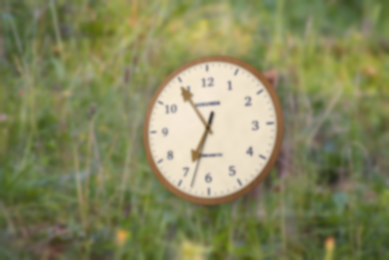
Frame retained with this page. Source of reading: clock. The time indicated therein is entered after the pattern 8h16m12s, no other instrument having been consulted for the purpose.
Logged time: 6h54m33s
